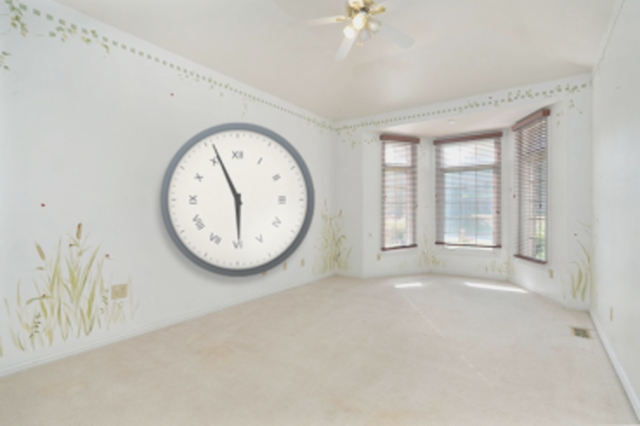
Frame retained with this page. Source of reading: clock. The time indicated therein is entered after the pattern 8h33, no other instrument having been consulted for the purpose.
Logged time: 5h56
